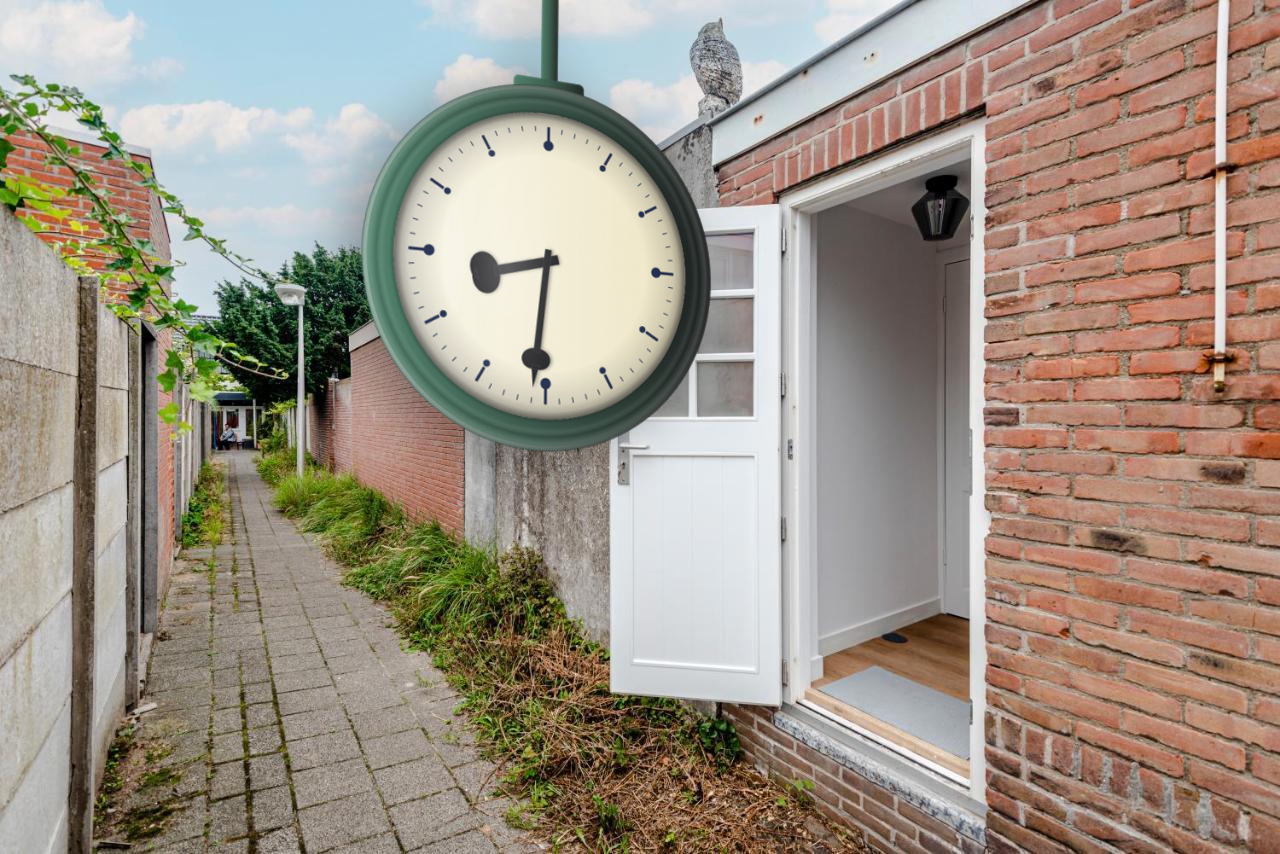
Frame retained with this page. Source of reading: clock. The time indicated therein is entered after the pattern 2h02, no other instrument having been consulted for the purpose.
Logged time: 8h31
